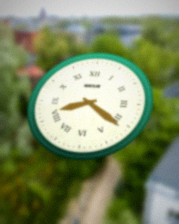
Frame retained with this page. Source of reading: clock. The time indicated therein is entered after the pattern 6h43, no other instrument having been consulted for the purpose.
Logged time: 8h21
